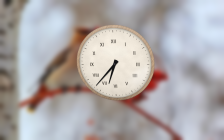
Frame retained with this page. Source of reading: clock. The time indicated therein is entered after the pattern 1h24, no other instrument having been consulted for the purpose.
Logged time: 6h37
